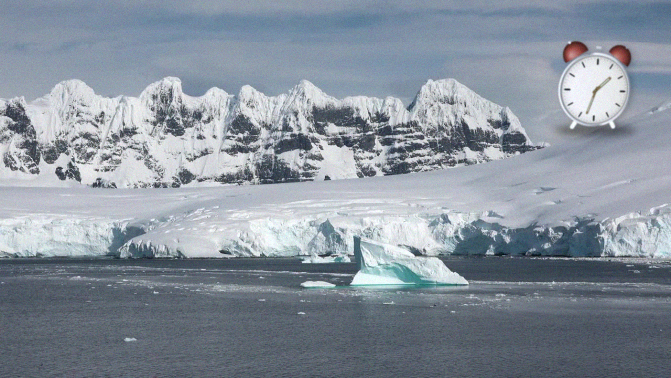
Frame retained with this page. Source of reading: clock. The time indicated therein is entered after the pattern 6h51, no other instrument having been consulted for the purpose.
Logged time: 1h33
